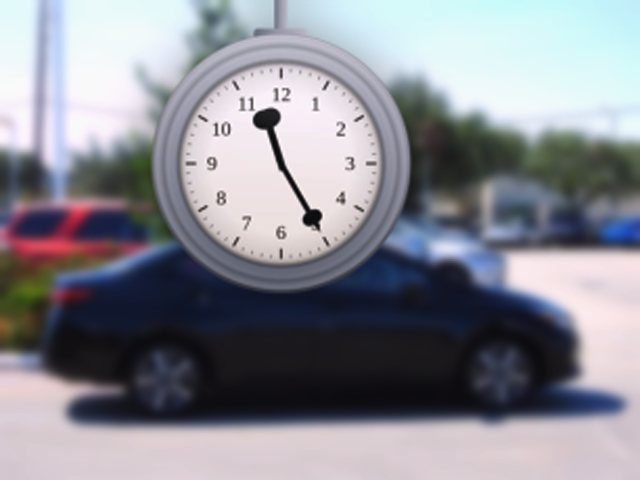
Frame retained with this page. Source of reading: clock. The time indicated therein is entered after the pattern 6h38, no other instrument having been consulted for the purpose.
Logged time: 11h25
